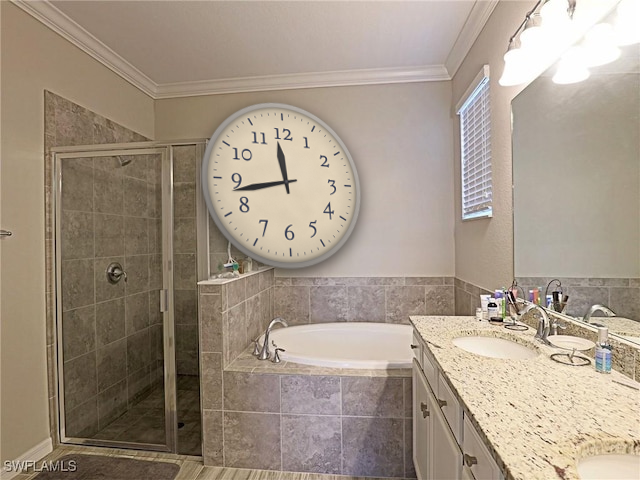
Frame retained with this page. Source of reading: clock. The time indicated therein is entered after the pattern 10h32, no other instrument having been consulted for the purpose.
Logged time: 11h43
